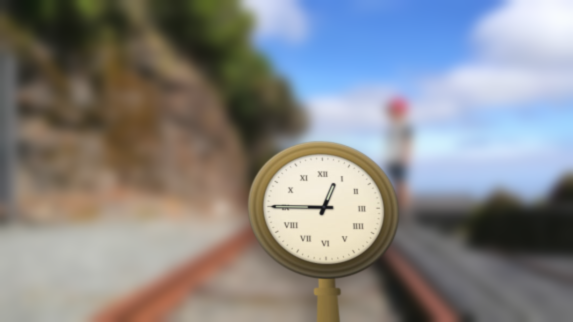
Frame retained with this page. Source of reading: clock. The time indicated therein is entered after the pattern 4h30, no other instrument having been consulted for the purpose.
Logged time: 12h45
